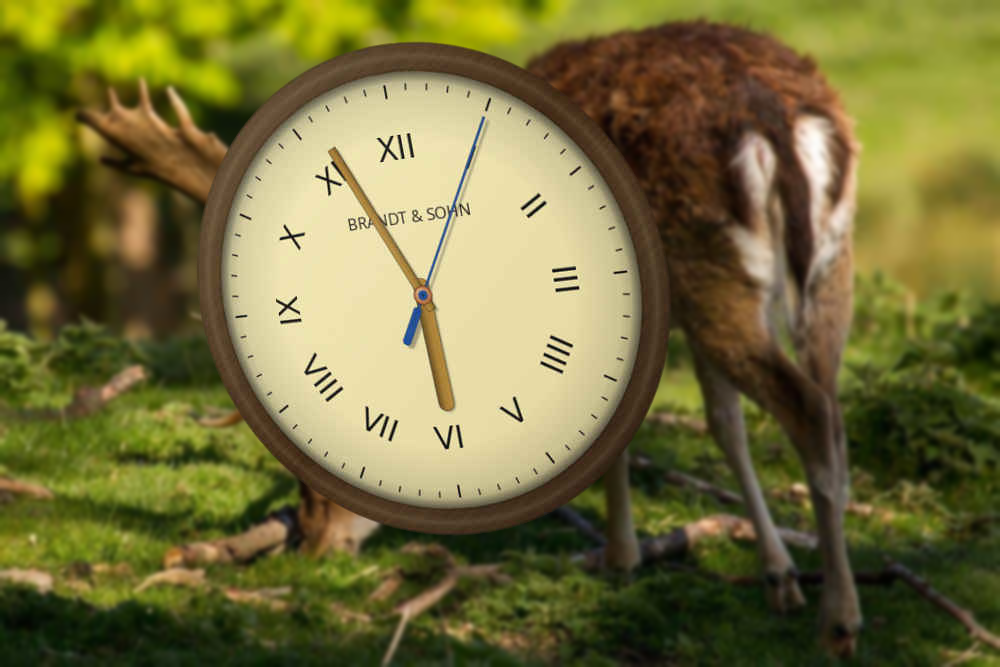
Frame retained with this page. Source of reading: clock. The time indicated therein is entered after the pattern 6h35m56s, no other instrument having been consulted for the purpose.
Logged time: 5h56m05s
